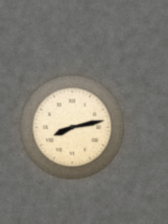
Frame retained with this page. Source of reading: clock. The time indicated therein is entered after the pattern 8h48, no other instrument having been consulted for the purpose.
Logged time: 8h13
